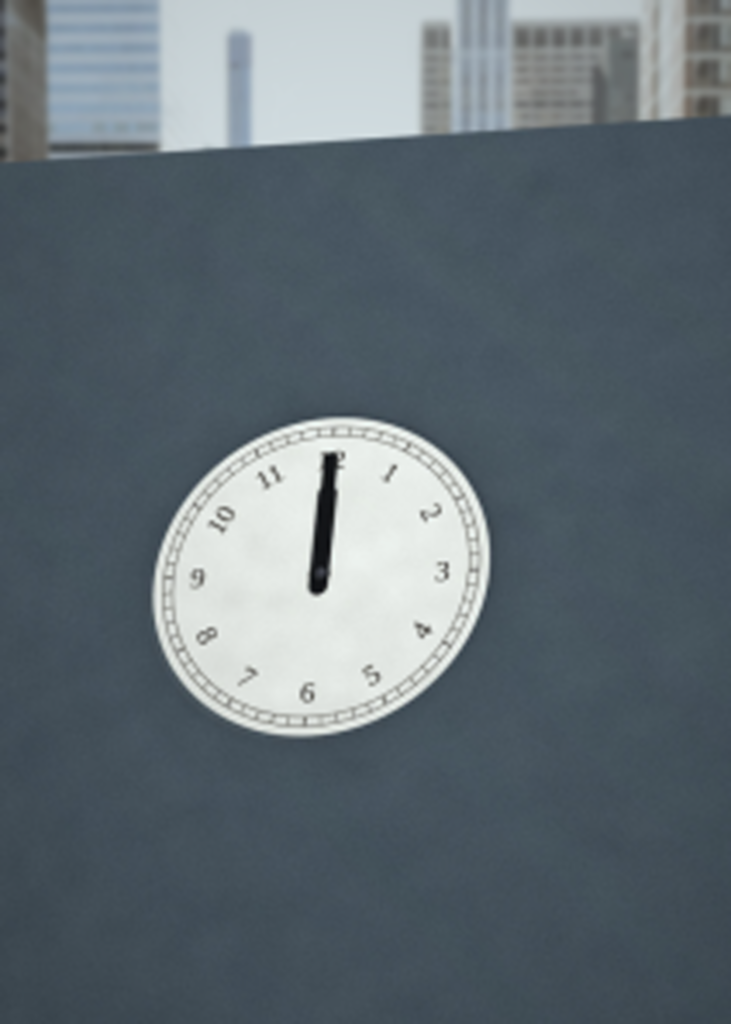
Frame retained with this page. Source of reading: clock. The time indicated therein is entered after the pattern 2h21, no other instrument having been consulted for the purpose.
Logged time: 12h00
